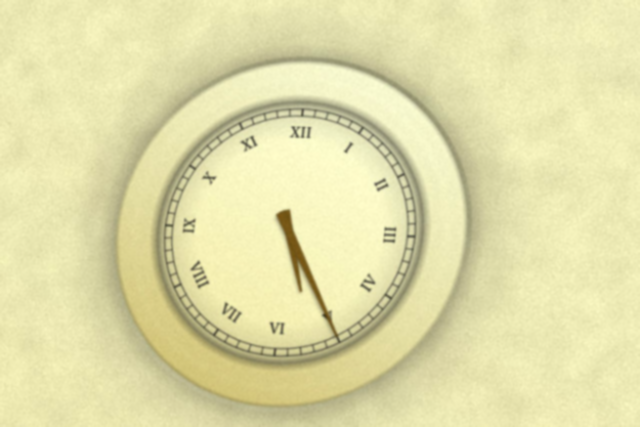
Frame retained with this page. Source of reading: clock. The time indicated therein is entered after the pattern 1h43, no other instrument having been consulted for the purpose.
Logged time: 5h25
